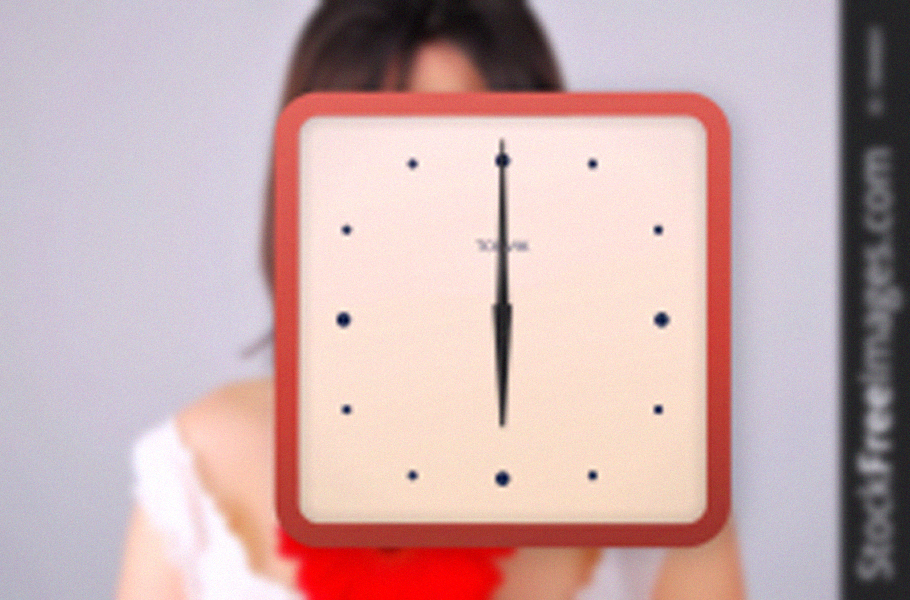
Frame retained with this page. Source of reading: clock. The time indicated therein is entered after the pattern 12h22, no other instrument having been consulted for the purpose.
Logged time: 6h00
